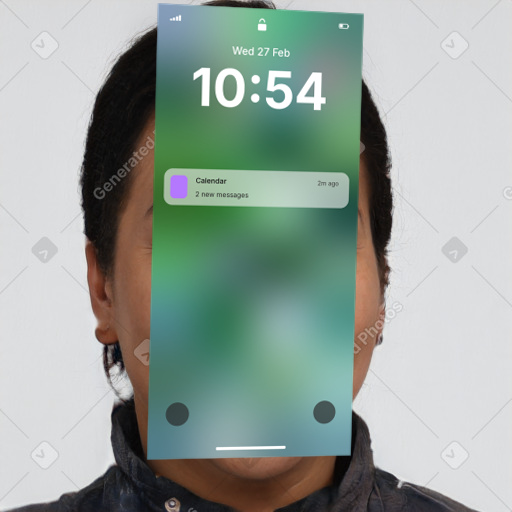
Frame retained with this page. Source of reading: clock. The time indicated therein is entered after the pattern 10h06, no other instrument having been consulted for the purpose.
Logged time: 10h54
